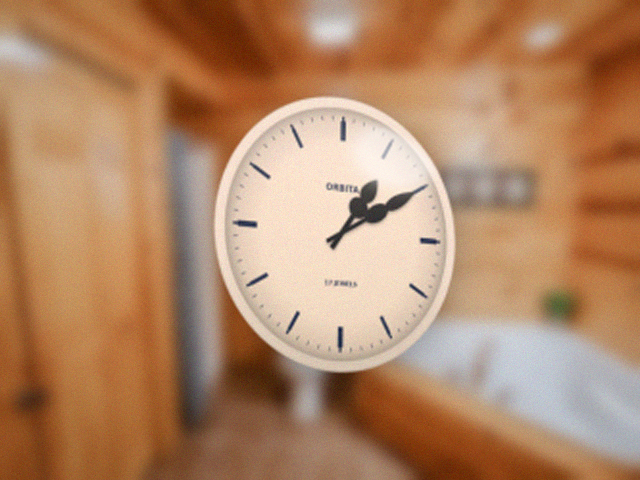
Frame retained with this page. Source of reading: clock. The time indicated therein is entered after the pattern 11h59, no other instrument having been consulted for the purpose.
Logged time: 1h10
